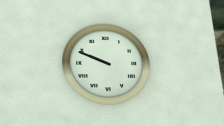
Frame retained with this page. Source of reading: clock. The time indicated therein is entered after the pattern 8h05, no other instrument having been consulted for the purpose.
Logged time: 9h49
